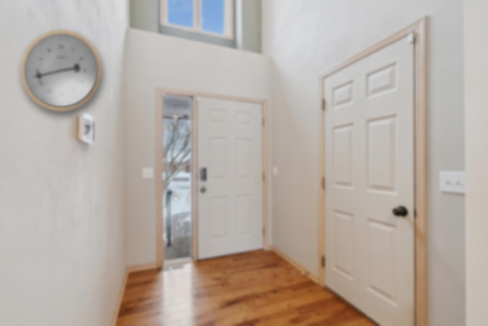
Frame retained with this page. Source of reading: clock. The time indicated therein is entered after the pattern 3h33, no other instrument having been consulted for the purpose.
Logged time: 2h43
